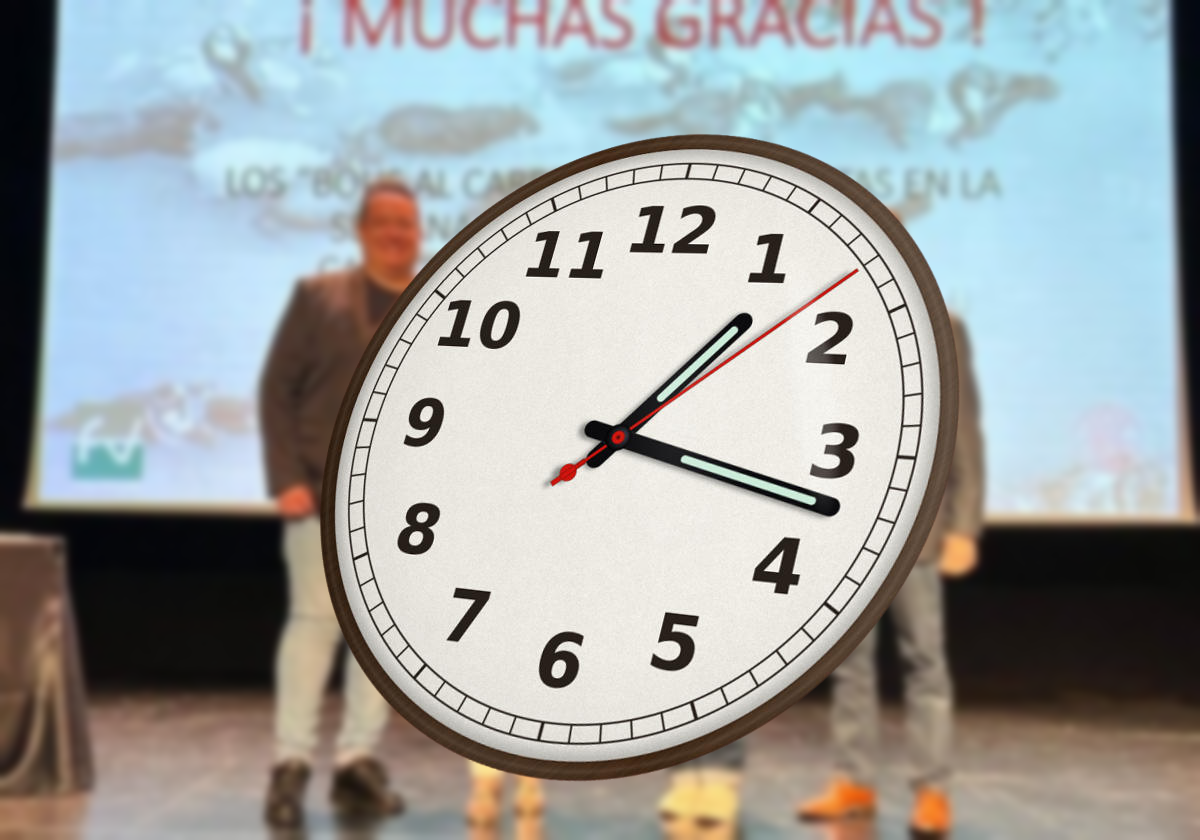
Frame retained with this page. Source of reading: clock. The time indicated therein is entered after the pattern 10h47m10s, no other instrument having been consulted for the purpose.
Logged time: 1h17m08s
